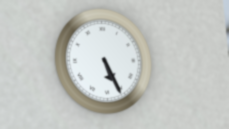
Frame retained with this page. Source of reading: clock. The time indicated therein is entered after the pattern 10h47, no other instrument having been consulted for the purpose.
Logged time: 5h26
